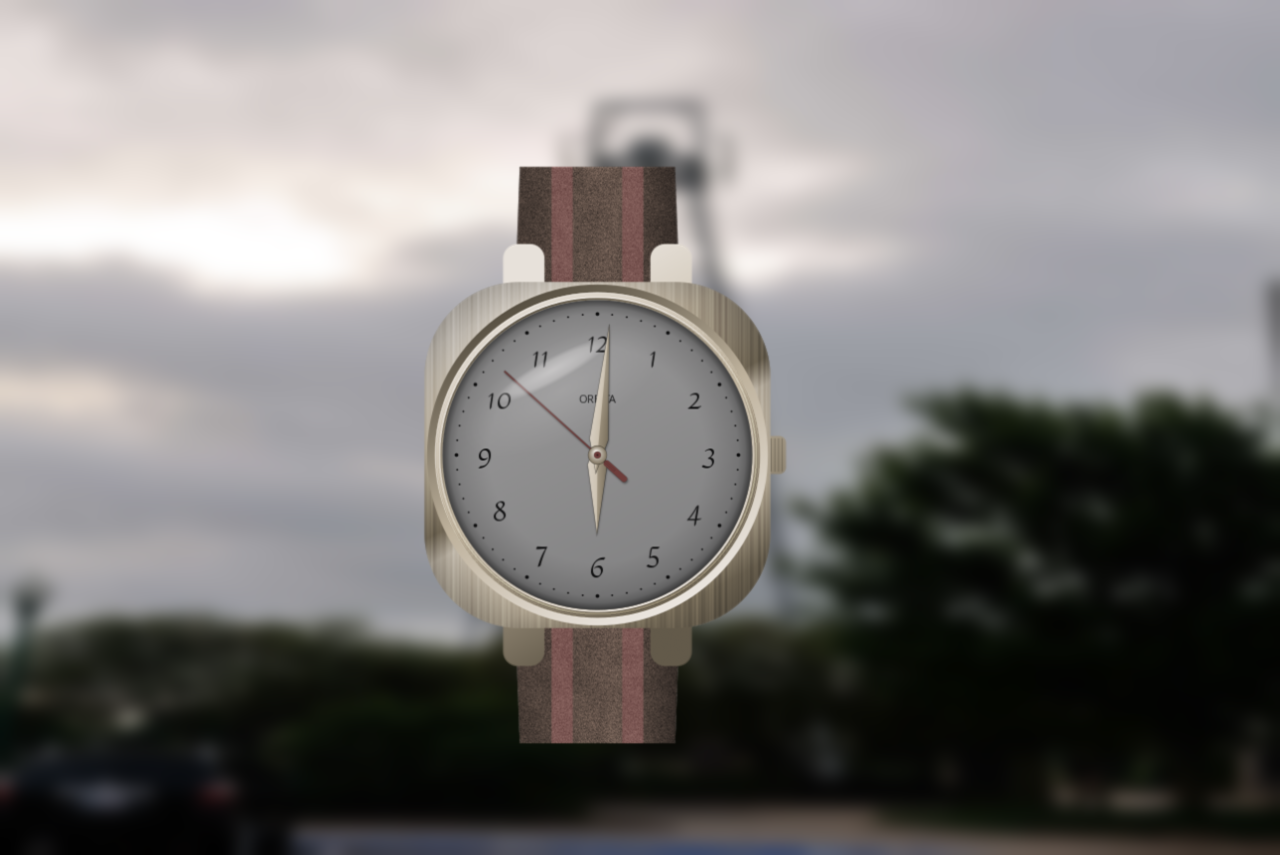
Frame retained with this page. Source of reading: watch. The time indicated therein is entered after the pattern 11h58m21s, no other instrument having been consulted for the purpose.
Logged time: 6h00m52s
